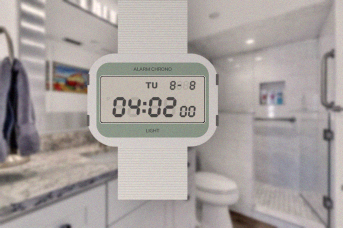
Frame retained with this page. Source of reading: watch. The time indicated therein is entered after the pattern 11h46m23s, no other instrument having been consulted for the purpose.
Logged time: 4h02m00s
